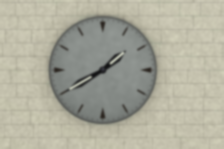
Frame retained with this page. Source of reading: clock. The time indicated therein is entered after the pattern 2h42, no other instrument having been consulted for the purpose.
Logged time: 1h40
